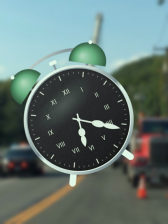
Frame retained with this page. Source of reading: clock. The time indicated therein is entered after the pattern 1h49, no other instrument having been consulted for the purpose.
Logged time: 6h21
